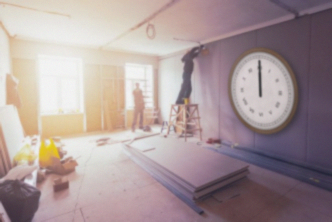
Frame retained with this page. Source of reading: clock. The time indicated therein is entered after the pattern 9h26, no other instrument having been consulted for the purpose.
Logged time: 12h00
